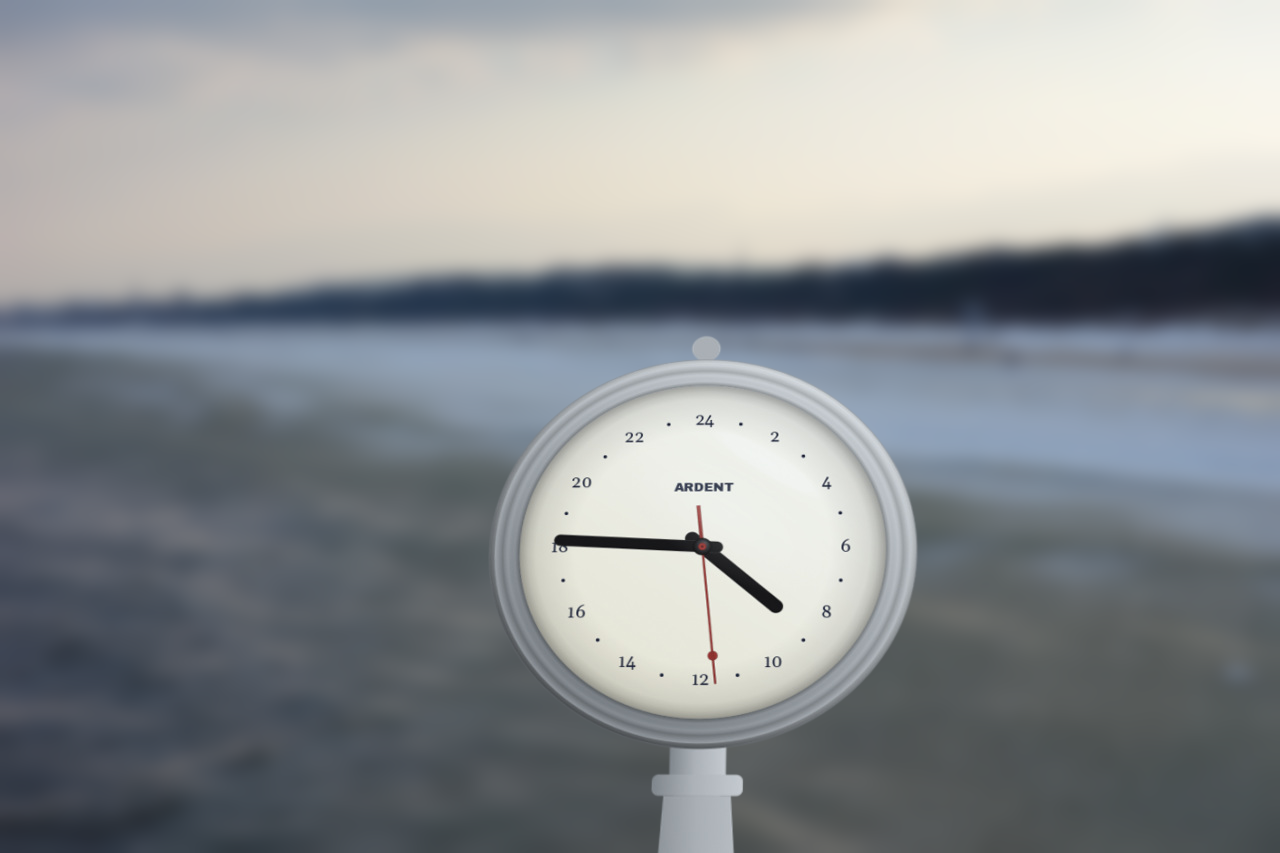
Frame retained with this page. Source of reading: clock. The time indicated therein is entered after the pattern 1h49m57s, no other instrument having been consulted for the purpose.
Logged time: 8h45m29s
